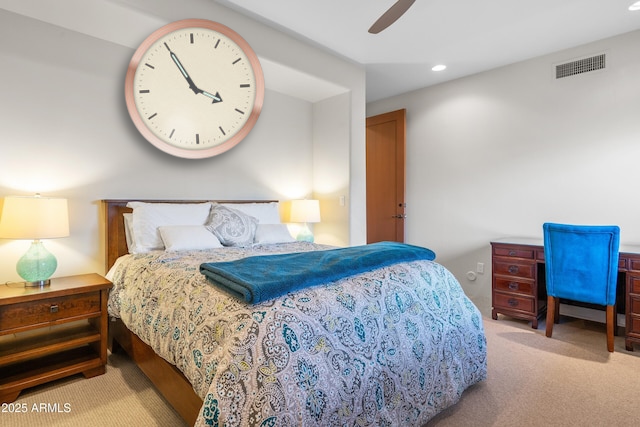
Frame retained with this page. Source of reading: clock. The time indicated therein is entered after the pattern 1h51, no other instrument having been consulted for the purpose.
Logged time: 3h55
